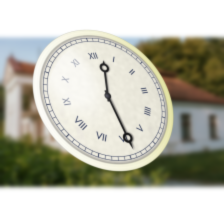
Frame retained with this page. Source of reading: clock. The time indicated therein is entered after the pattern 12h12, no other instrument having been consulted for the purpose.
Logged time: 12h29
